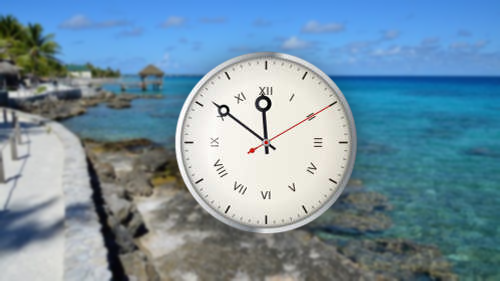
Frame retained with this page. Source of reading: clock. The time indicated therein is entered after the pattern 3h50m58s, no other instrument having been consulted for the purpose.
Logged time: 11h51m10s
